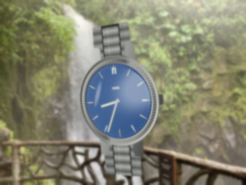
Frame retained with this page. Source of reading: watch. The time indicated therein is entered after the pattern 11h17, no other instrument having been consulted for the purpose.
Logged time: 8h34
